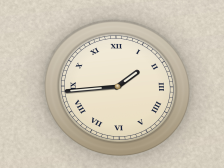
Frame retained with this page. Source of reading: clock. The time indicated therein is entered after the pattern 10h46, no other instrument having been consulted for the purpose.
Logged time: 1h44
